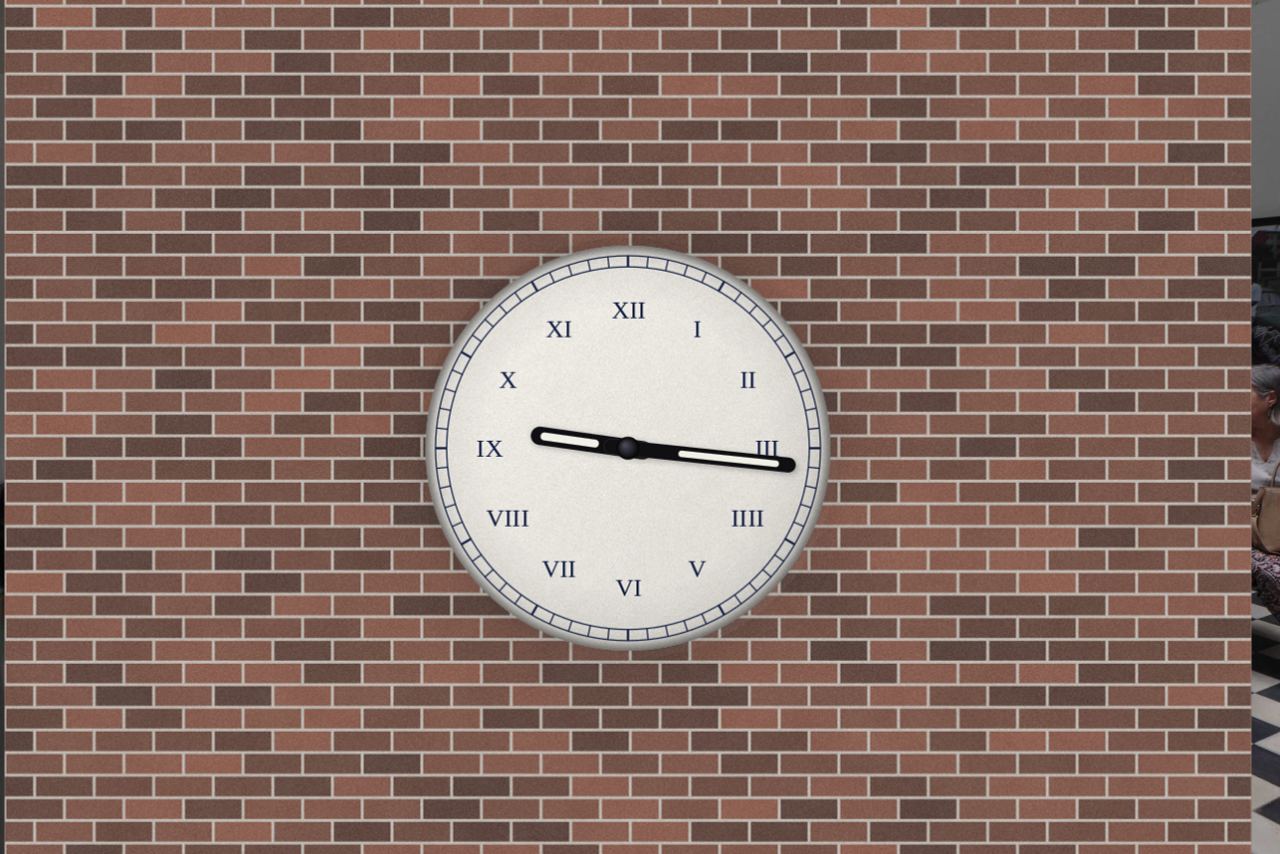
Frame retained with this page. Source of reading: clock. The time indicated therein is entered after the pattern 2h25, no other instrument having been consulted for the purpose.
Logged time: 9h16
